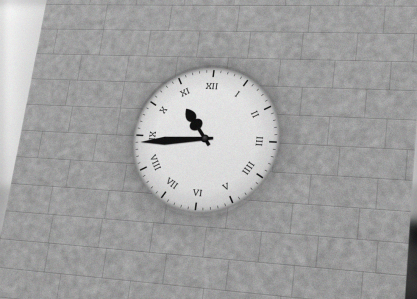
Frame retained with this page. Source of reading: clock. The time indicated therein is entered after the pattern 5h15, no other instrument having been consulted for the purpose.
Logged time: 10h44
